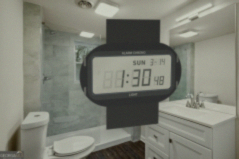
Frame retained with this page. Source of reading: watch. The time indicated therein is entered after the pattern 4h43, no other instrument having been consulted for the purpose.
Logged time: 1h30
